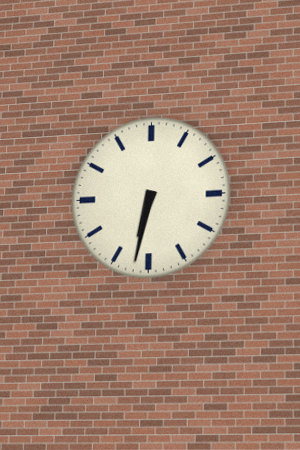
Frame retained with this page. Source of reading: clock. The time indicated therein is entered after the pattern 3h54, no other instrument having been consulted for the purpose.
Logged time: 6h32
